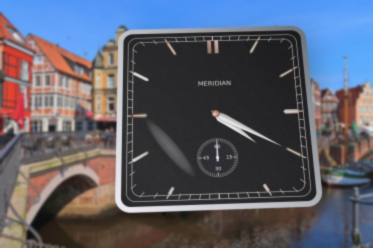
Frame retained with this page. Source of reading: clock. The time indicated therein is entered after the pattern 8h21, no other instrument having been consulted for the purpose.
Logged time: 4h20
